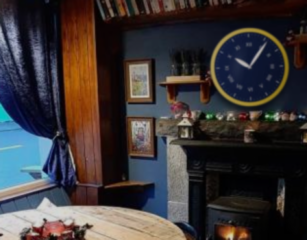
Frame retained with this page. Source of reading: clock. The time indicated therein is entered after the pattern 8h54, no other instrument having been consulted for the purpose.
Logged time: 10h06
